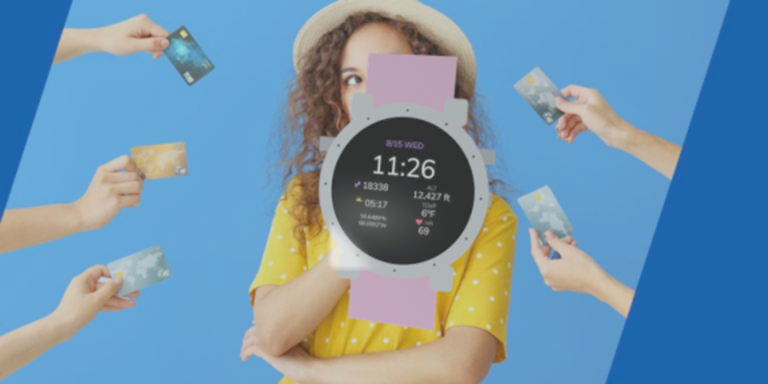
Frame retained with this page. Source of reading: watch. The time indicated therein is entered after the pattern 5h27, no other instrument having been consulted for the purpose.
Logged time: 11h26
